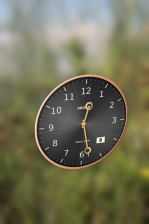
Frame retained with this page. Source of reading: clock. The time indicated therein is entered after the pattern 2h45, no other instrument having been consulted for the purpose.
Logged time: 12h28
